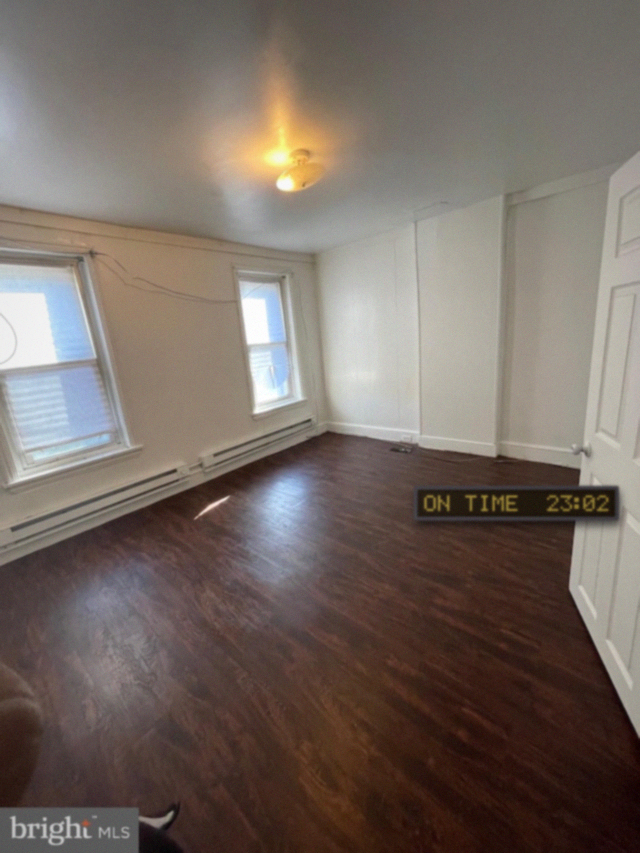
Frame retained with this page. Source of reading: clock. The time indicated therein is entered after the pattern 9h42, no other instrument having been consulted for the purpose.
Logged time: 23h02
